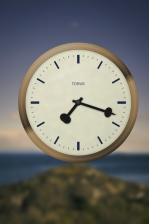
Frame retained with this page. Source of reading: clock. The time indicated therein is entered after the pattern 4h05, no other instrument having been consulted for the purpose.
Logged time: 7h18
